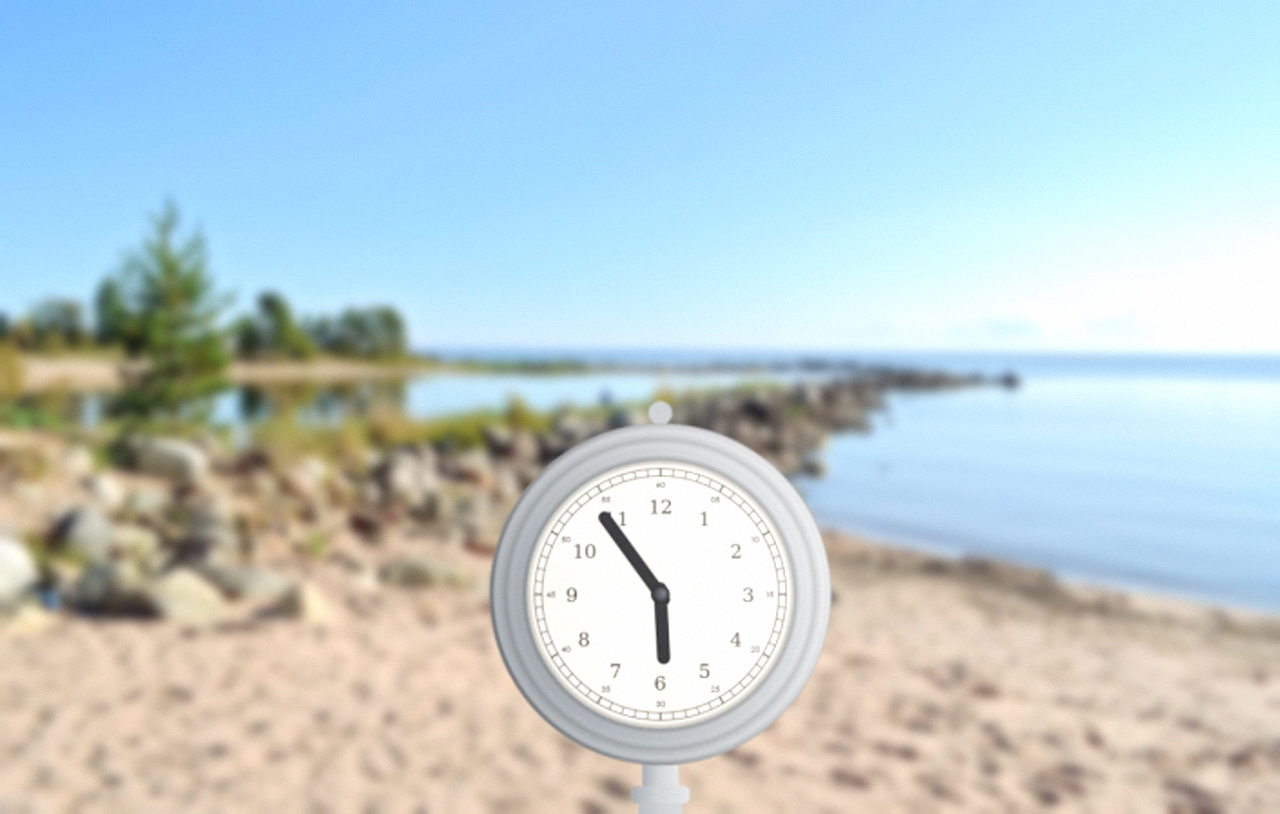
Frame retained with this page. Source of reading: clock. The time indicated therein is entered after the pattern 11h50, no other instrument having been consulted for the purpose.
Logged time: 5h54
